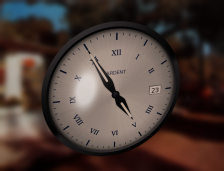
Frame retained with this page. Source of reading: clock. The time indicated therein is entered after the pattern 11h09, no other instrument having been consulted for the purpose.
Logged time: 4h55
